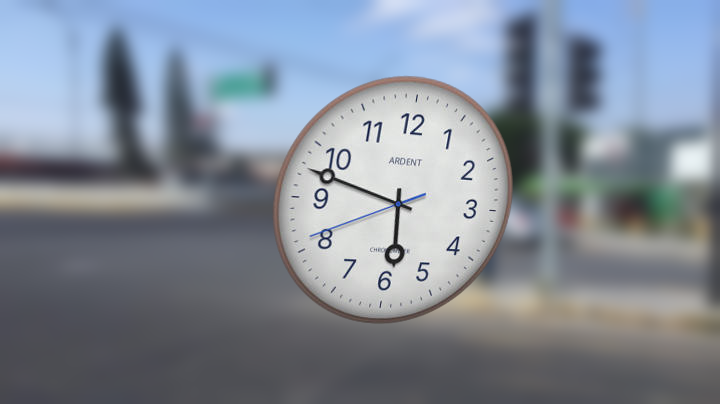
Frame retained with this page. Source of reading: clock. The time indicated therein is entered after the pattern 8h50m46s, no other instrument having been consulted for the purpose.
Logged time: 5h47m41s
